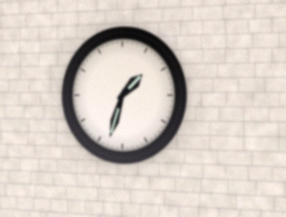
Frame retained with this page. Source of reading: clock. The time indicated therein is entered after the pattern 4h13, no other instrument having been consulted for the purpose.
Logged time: 1h33
